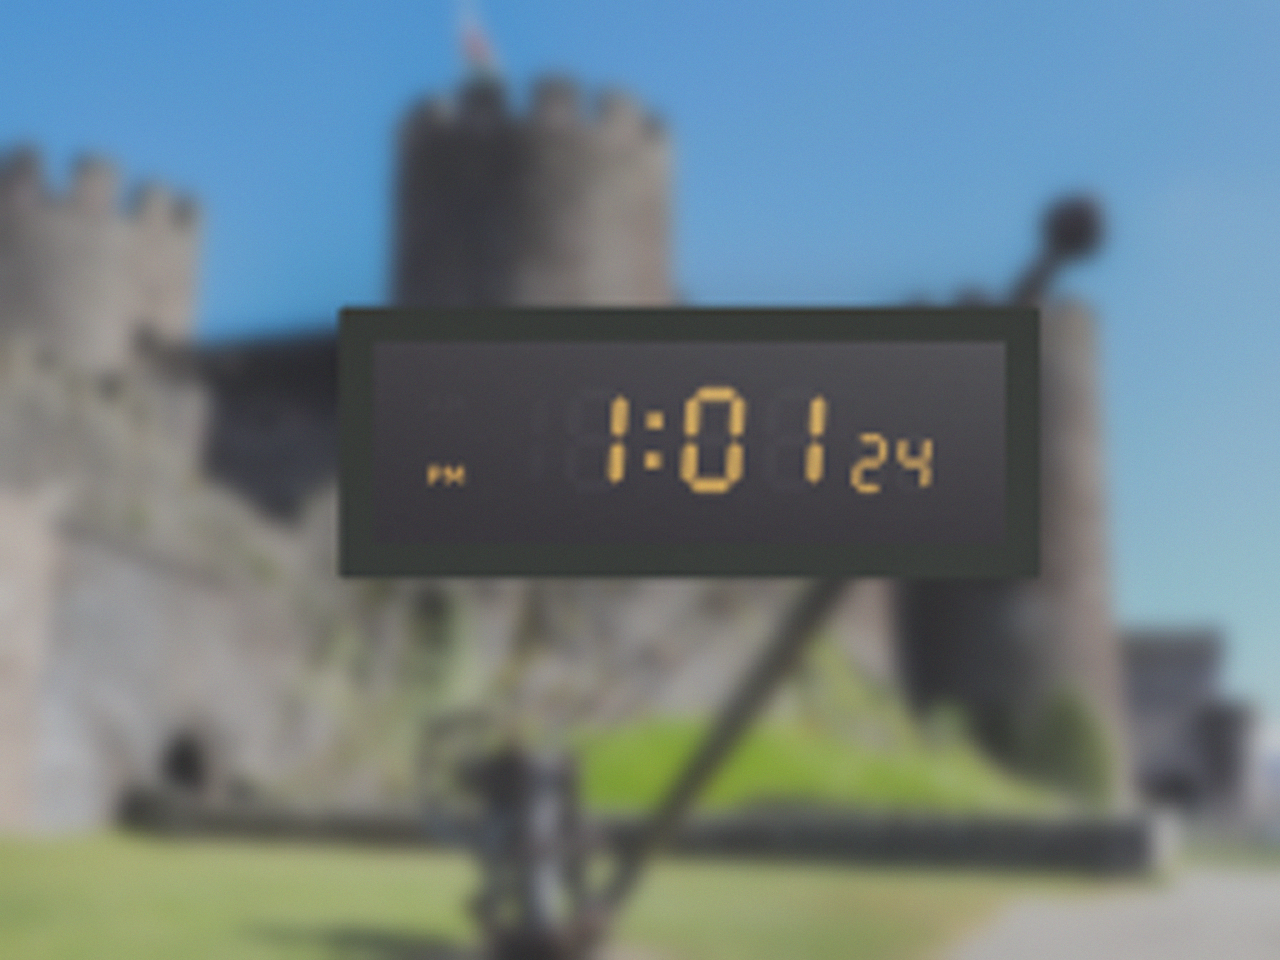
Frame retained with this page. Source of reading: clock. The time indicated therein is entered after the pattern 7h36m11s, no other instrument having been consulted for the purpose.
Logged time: 1h01m24s
